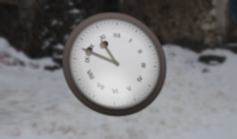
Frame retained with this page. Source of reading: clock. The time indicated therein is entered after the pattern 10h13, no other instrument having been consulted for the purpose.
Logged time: 10h48
